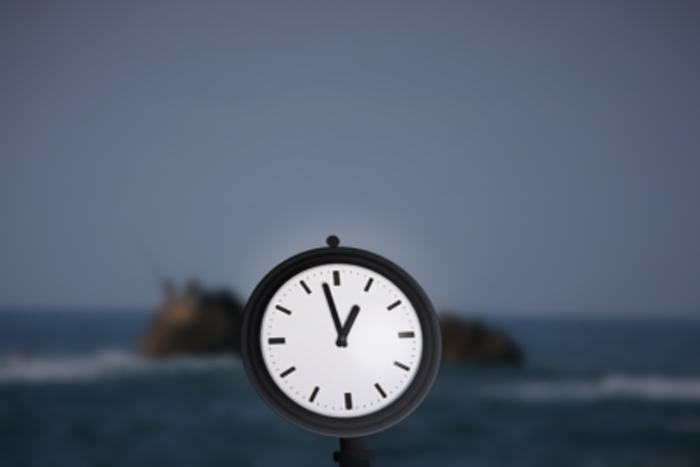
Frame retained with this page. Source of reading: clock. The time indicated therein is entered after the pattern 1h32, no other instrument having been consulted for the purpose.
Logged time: 12h58
